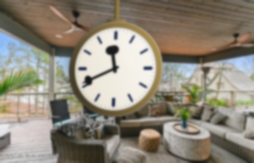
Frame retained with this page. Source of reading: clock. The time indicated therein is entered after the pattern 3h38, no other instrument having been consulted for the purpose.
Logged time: 11h41
